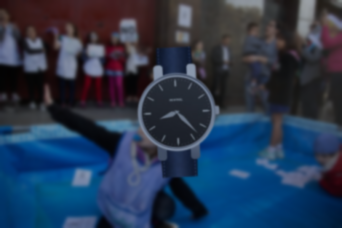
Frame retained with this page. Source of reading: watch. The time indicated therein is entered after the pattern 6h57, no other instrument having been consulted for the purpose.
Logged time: 8h23
